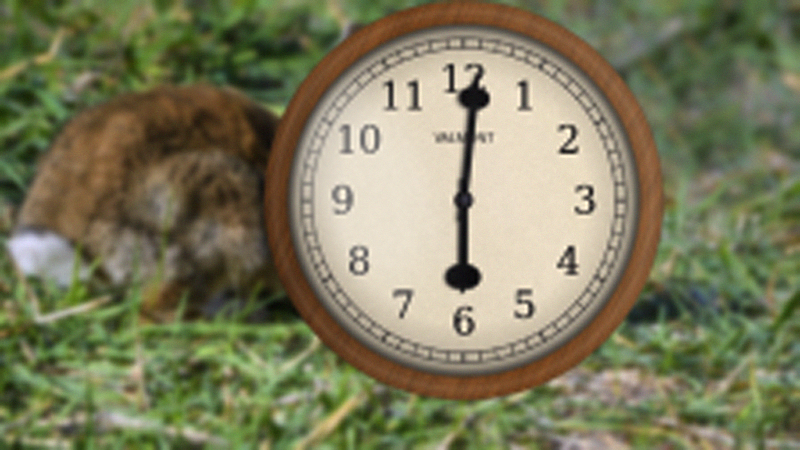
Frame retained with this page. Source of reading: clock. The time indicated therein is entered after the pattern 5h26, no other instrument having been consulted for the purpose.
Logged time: 6h01
